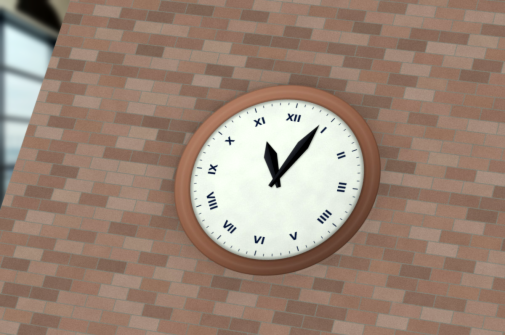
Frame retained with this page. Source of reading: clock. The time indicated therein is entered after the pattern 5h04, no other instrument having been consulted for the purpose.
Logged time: 11h04
